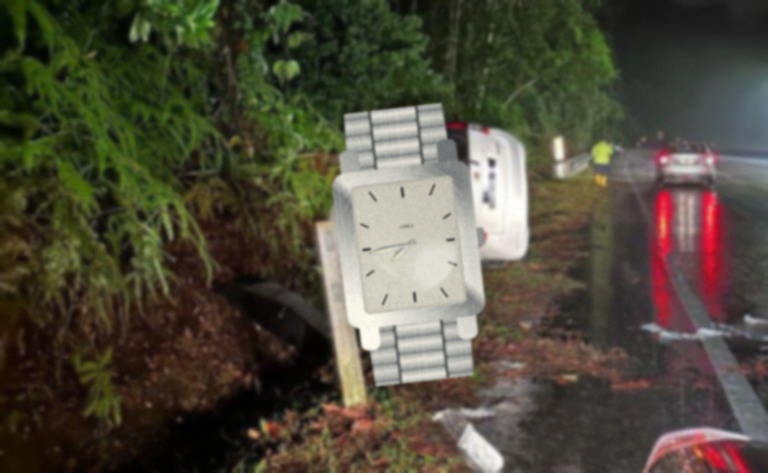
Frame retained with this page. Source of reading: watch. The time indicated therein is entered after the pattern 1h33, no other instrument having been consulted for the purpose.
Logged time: 7h44
